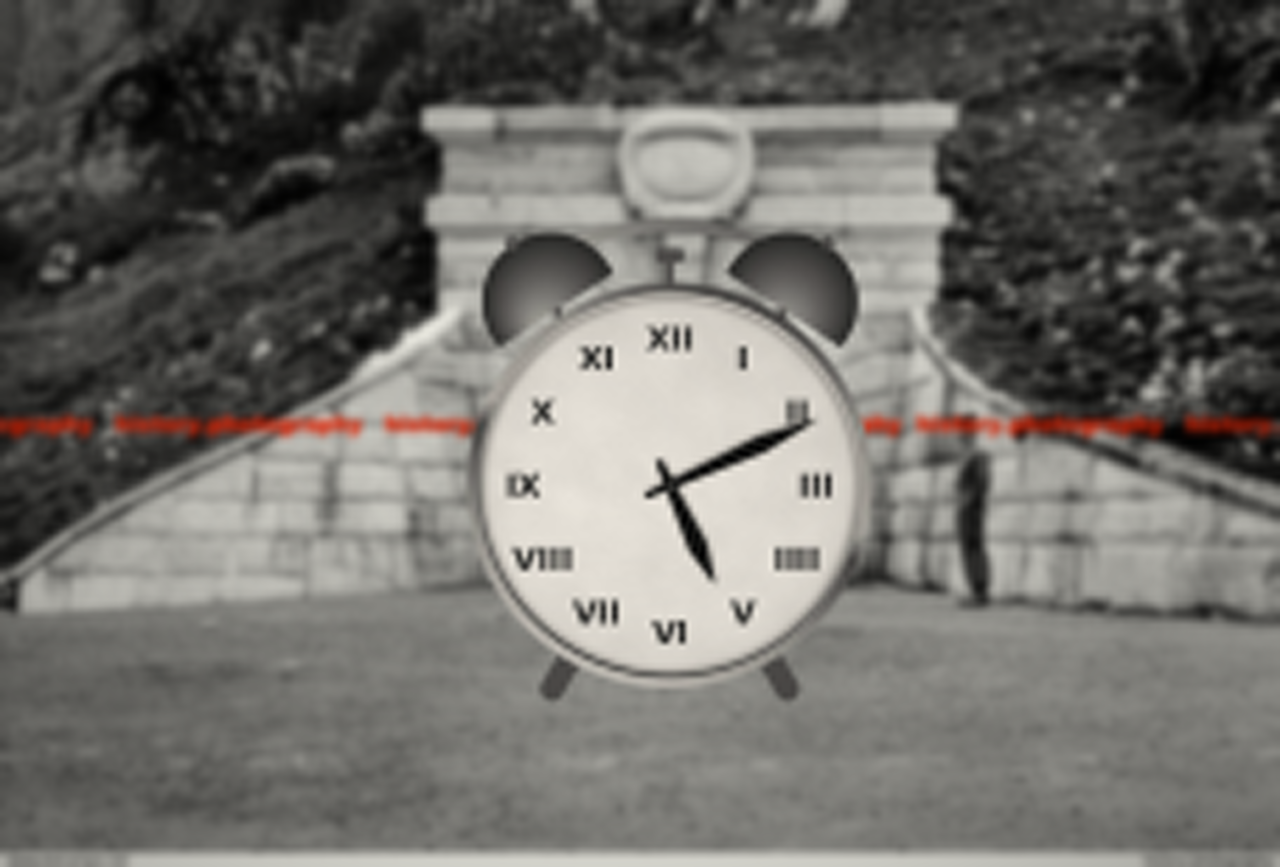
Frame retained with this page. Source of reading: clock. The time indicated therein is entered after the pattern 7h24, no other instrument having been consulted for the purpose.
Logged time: 5h11
